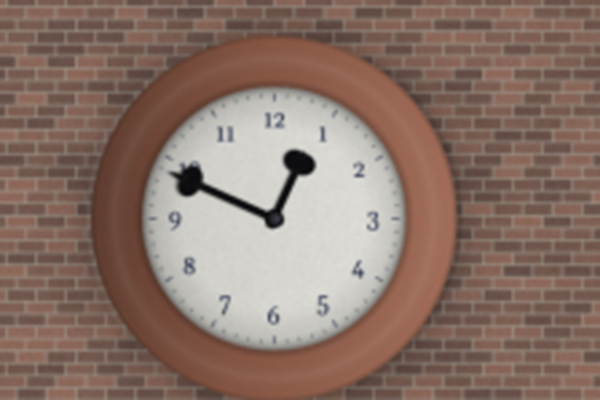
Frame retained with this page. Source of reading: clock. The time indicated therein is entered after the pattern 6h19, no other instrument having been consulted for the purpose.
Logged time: 12h49
